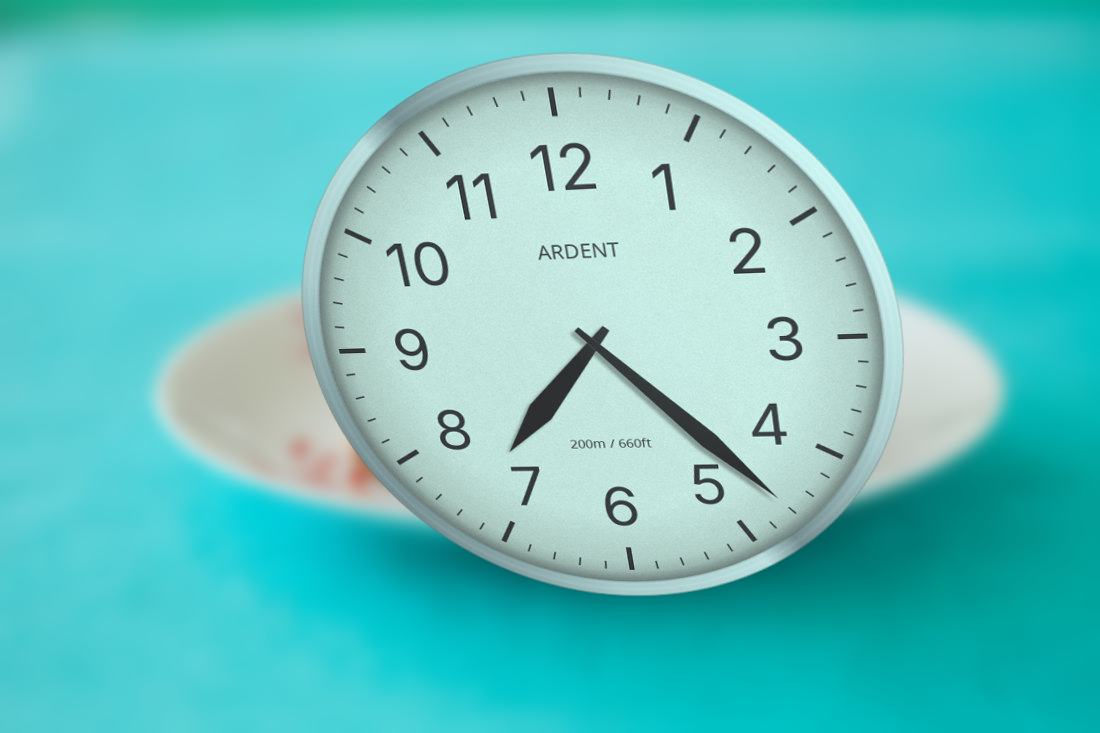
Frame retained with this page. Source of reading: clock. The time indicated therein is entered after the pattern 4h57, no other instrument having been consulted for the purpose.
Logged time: 7h23
